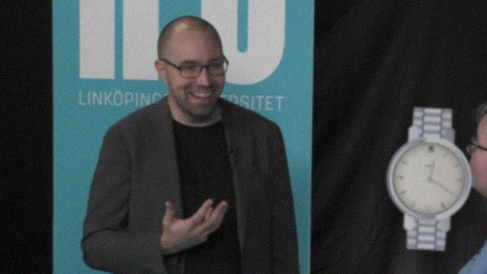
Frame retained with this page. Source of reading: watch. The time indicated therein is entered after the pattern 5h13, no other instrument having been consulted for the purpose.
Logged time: 12h20
